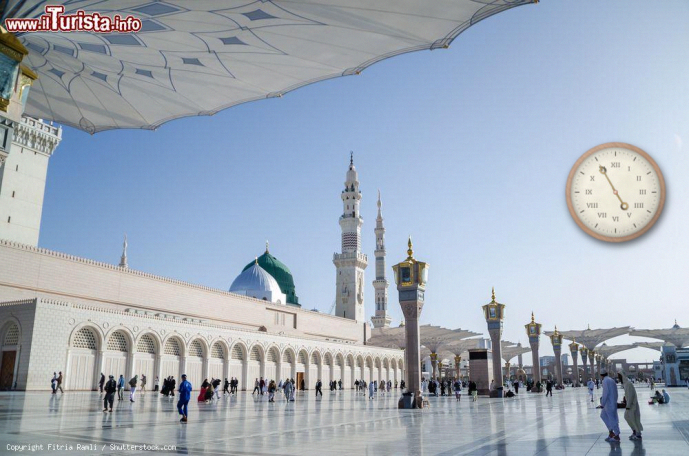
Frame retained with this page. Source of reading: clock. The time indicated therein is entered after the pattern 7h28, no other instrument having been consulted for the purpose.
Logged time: 4h55
